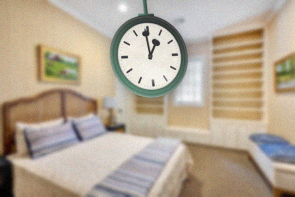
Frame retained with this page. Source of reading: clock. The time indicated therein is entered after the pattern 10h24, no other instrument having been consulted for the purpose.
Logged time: 12h59
